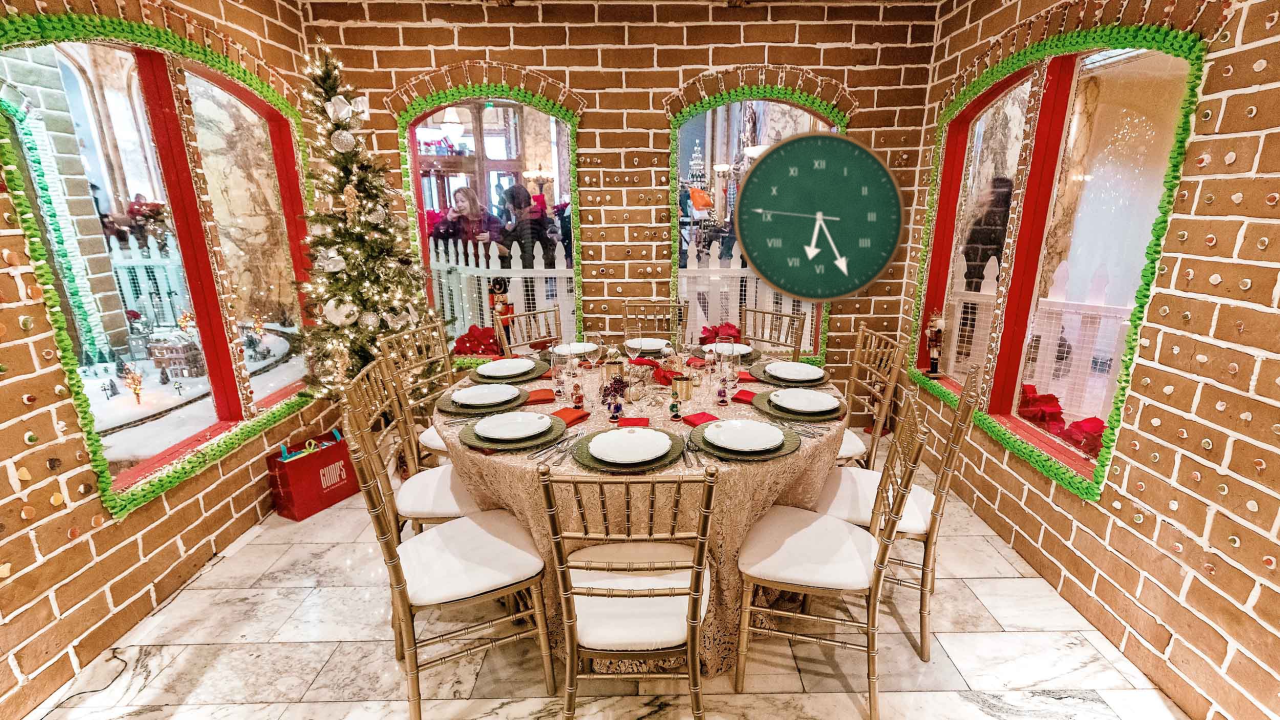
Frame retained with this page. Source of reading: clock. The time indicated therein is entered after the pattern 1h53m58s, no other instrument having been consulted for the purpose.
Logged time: 6h25m46s
